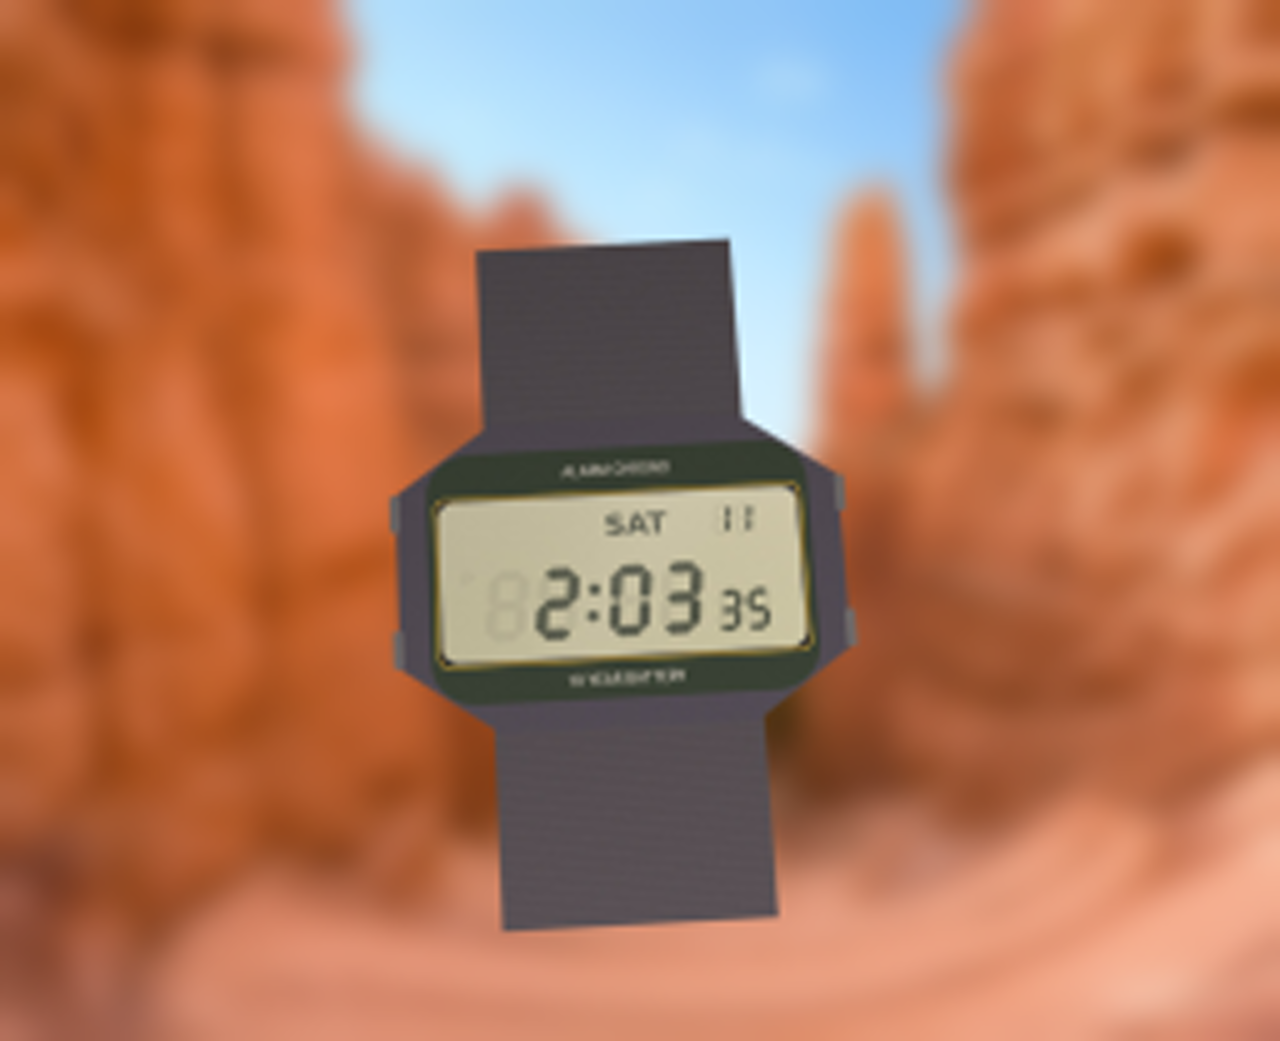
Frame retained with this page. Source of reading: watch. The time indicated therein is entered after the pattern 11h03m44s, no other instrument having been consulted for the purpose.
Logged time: 2h03m35s
